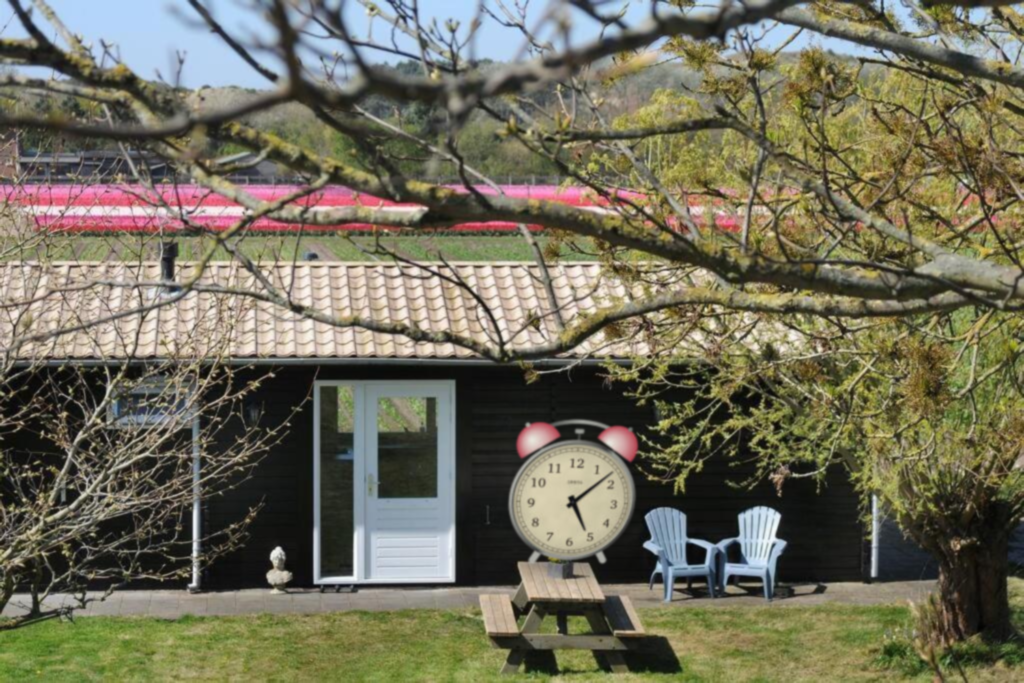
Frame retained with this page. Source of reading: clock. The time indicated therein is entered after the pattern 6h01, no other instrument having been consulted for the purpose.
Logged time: 5h08
